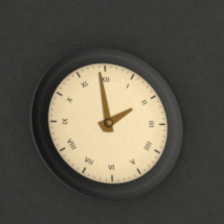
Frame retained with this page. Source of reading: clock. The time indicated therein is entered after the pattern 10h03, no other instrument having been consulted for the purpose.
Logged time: 1h59
